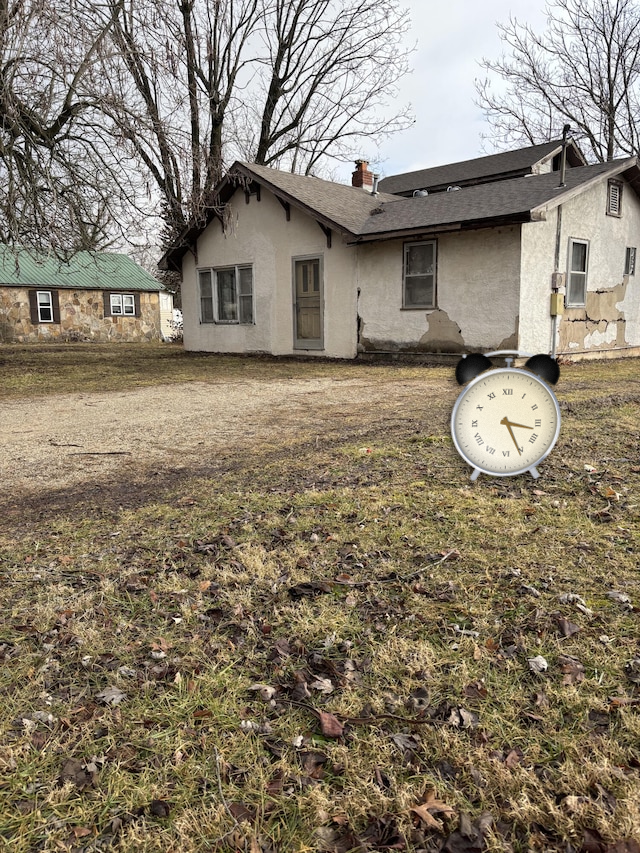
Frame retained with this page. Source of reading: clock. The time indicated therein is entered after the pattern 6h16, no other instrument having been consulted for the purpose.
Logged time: 3h26
